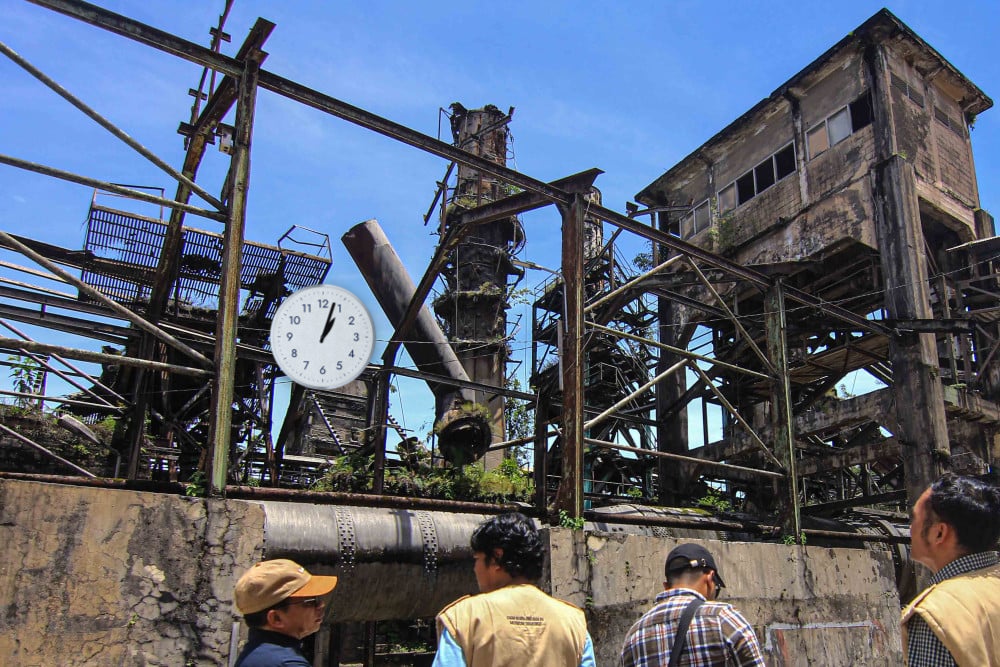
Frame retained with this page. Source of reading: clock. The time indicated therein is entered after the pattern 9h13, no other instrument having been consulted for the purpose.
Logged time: 1h03
